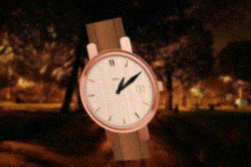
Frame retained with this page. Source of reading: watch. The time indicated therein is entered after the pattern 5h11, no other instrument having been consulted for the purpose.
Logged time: 1h10
